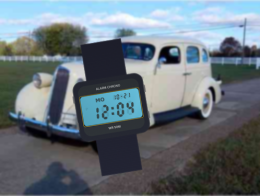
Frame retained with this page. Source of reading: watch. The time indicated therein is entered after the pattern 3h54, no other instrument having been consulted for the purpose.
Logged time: 12h04
